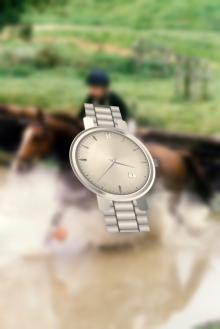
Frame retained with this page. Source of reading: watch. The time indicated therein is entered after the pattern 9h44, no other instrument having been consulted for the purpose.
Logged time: 3h37
